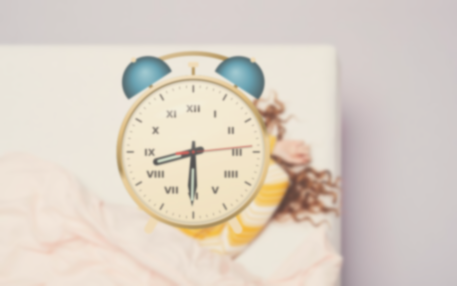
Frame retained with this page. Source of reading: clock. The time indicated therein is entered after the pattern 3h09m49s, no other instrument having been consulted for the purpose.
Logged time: 8h30m14s
